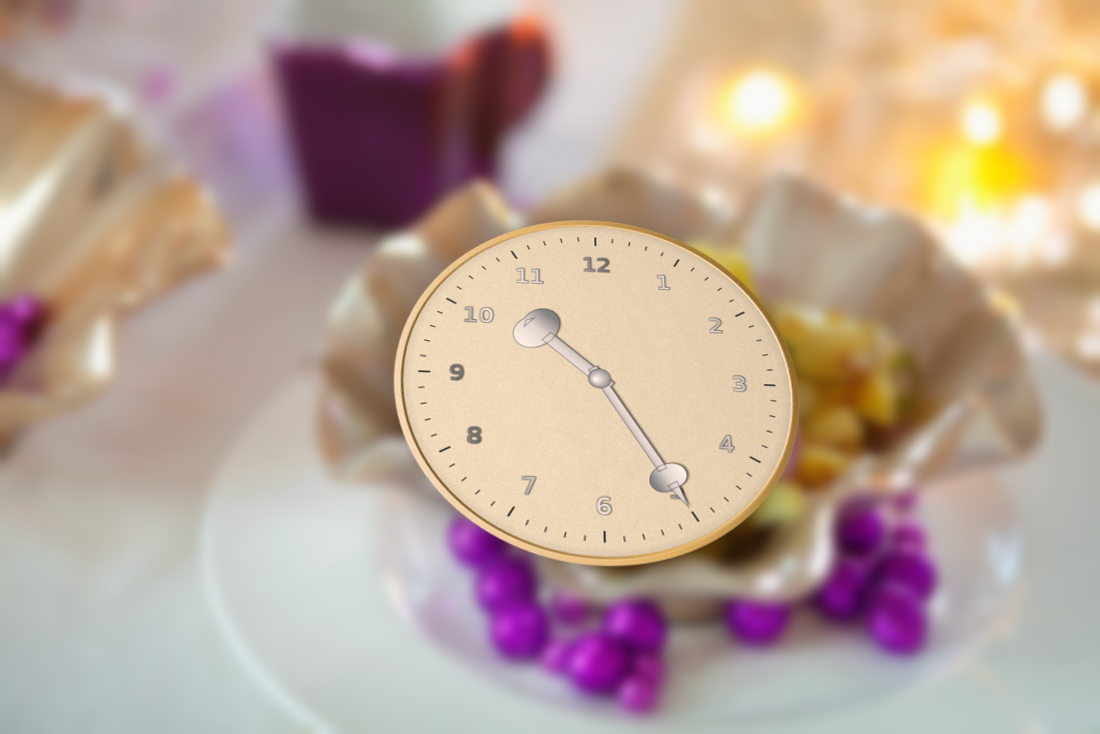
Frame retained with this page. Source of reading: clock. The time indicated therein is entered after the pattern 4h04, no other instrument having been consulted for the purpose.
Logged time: 10h25
